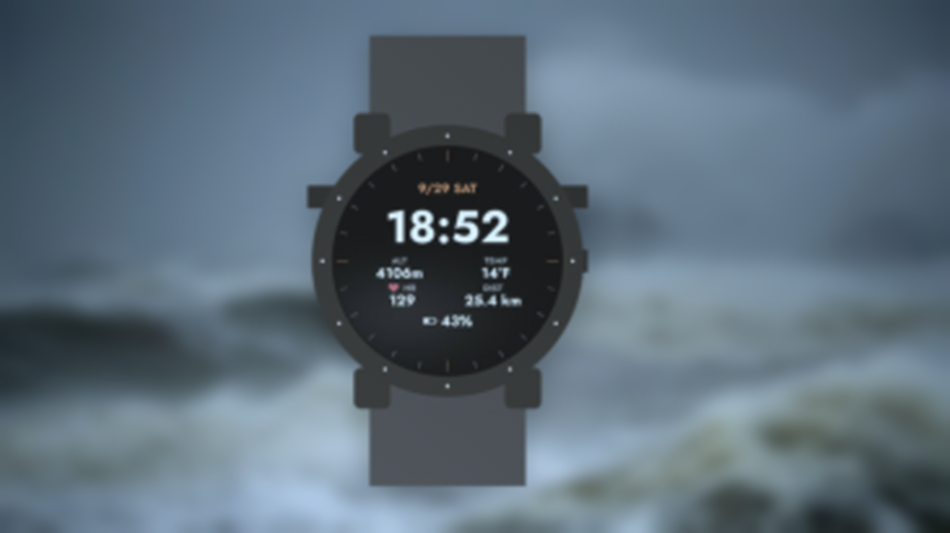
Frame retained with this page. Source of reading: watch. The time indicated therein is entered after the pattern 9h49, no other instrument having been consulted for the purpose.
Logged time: 18h52
